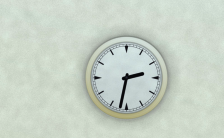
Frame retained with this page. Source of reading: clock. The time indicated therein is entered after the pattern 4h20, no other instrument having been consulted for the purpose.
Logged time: 2h32
